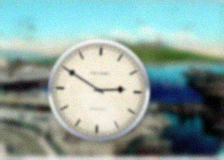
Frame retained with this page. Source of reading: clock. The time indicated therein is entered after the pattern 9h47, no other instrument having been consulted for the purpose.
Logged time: 2h50
